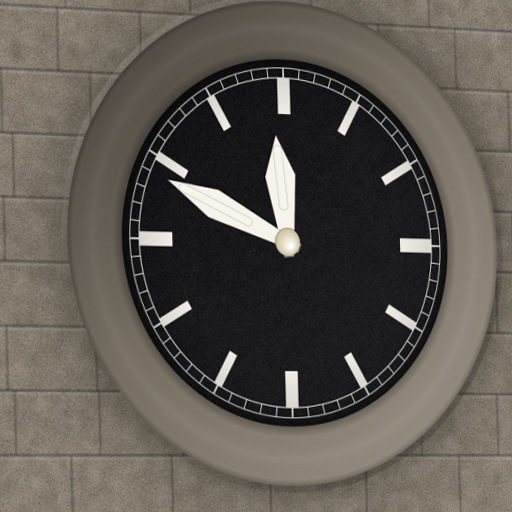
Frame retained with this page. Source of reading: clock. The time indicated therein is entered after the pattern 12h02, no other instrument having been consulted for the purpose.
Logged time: 11h49
